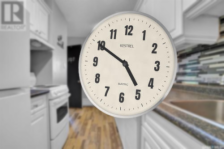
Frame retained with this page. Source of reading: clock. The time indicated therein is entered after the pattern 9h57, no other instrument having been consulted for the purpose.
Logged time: 4h50
